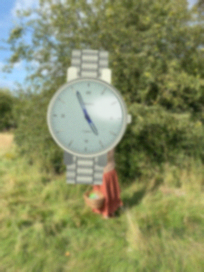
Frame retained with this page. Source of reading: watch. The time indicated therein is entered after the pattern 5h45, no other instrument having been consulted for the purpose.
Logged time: 4h56
